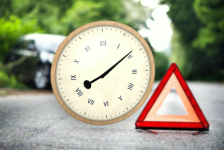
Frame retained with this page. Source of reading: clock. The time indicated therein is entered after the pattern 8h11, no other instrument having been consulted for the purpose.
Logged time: 8h09
